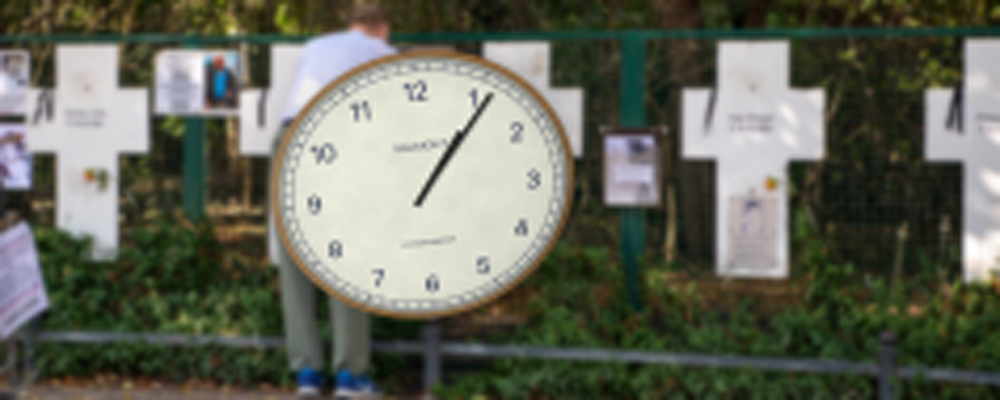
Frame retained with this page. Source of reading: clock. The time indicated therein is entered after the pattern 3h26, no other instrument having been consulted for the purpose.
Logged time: 1h06
